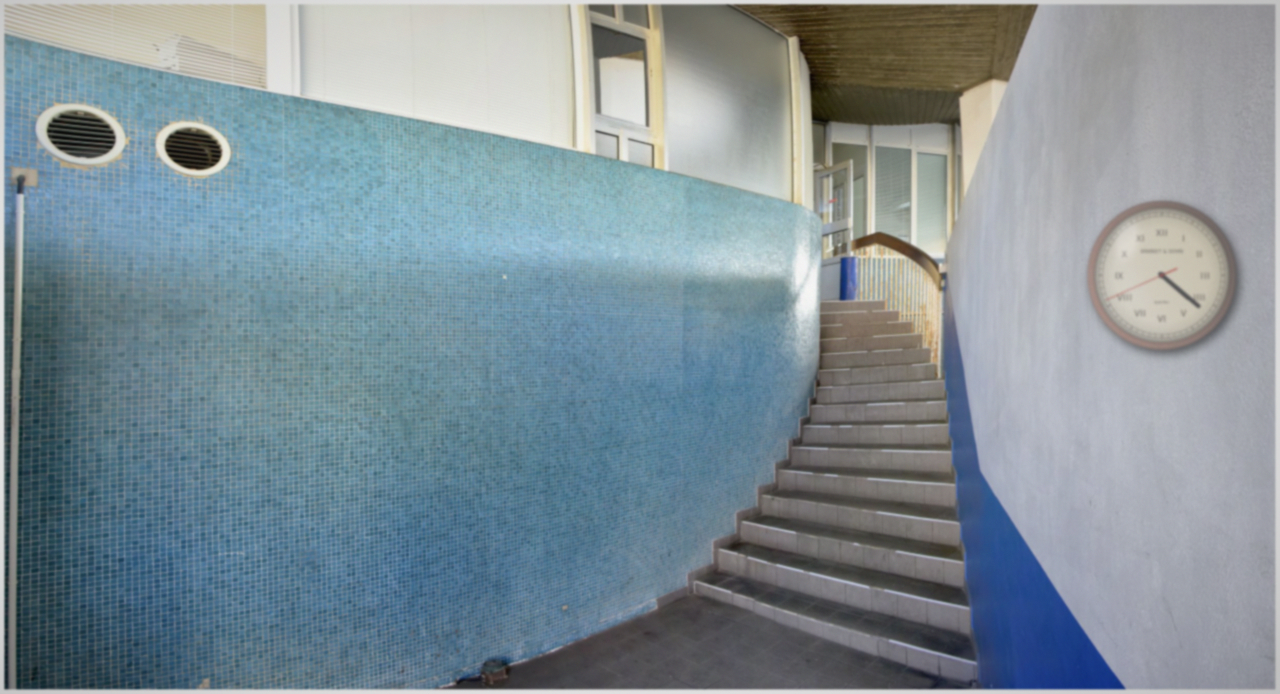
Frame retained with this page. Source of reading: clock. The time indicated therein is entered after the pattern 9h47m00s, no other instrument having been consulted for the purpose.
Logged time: 4h21m41s
